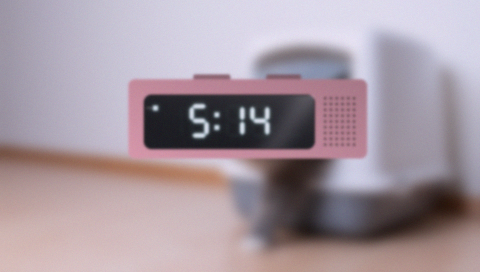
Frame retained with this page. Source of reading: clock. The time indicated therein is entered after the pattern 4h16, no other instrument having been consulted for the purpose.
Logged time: 5h14
